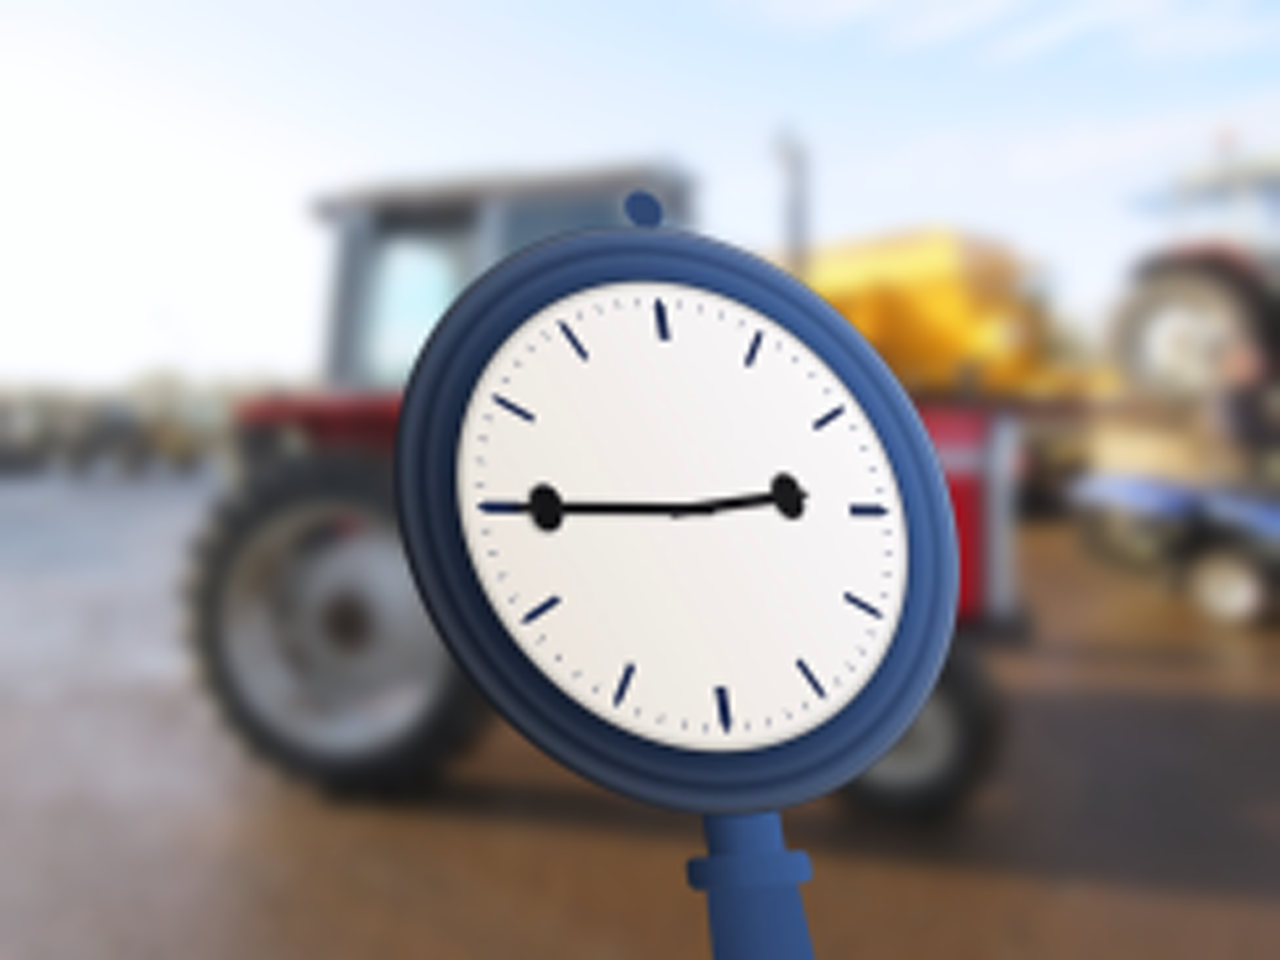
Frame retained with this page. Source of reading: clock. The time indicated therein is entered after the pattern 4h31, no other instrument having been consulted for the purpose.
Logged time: 2h45
